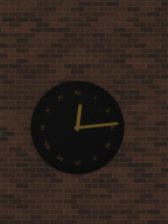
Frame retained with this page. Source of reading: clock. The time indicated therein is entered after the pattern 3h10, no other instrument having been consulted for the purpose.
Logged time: 12h14
